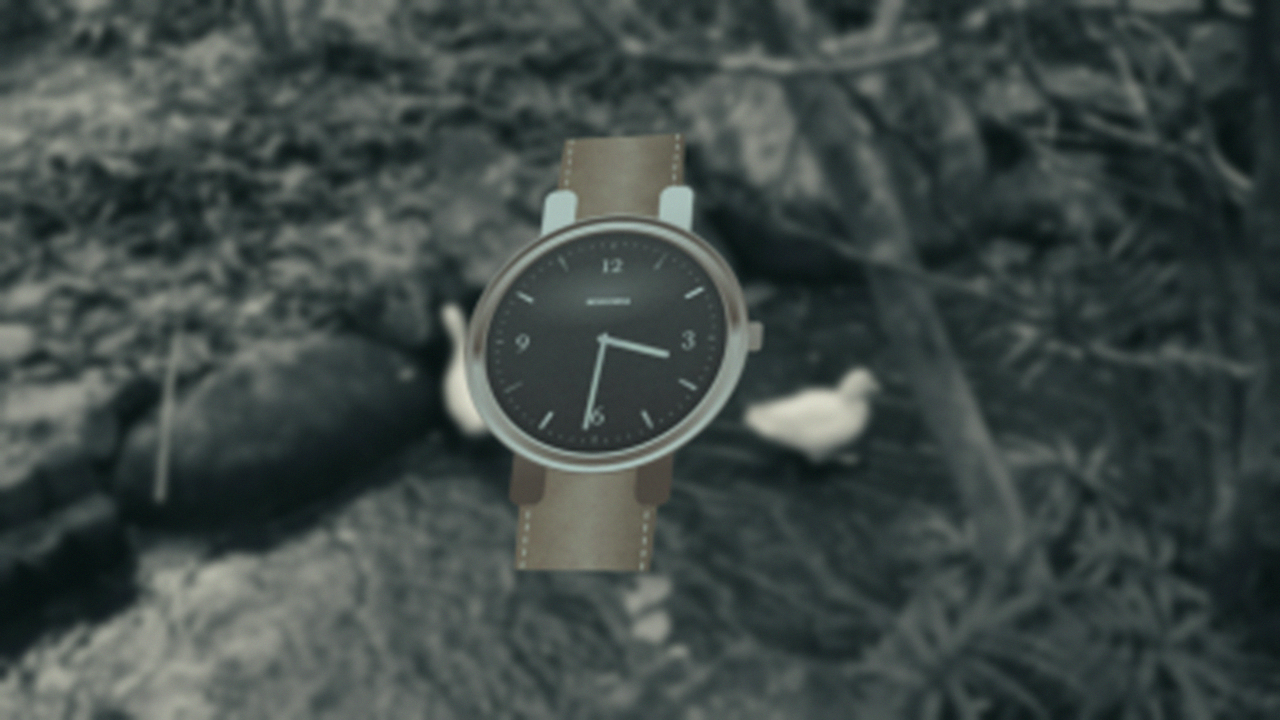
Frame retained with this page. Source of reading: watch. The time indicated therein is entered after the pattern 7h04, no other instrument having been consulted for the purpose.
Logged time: 3h31
